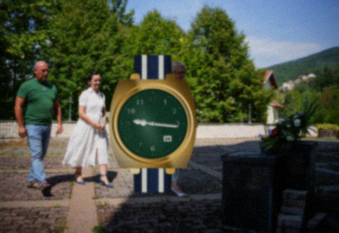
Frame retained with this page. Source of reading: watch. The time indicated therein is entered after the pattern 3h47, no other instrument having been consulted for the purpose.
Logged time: 9h16
